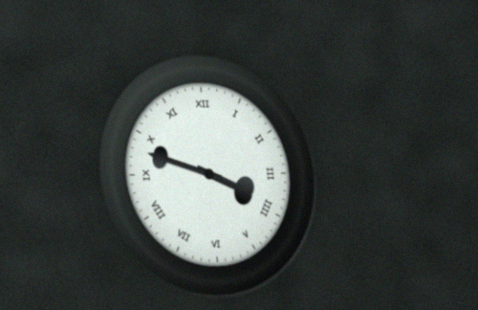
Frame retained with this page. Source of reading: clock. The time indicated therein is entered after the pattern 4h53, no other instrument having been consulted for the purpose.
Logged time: 3h48
